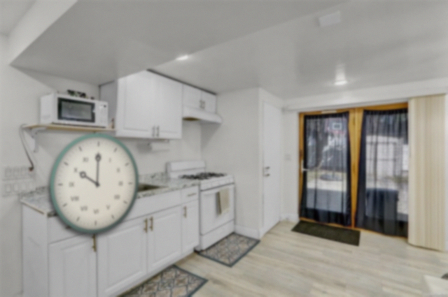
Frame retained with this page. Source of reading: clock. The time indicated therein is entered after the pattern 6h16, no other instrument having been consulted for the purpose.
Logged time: 10h00
